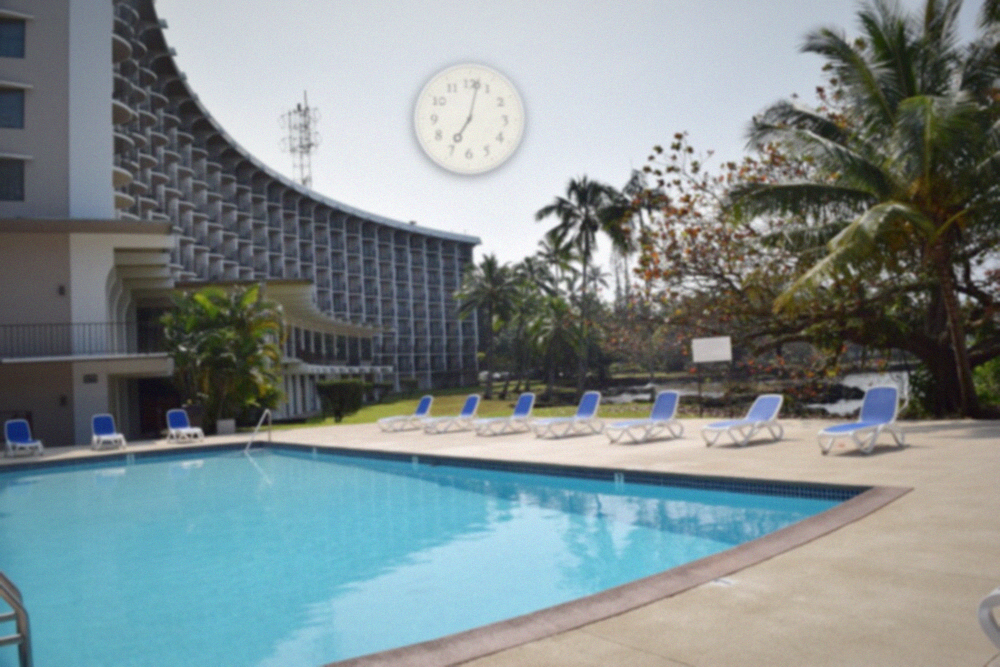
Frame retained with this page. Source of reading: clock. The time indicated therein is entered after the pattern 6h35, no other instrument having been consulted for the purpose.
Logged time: 7h02
